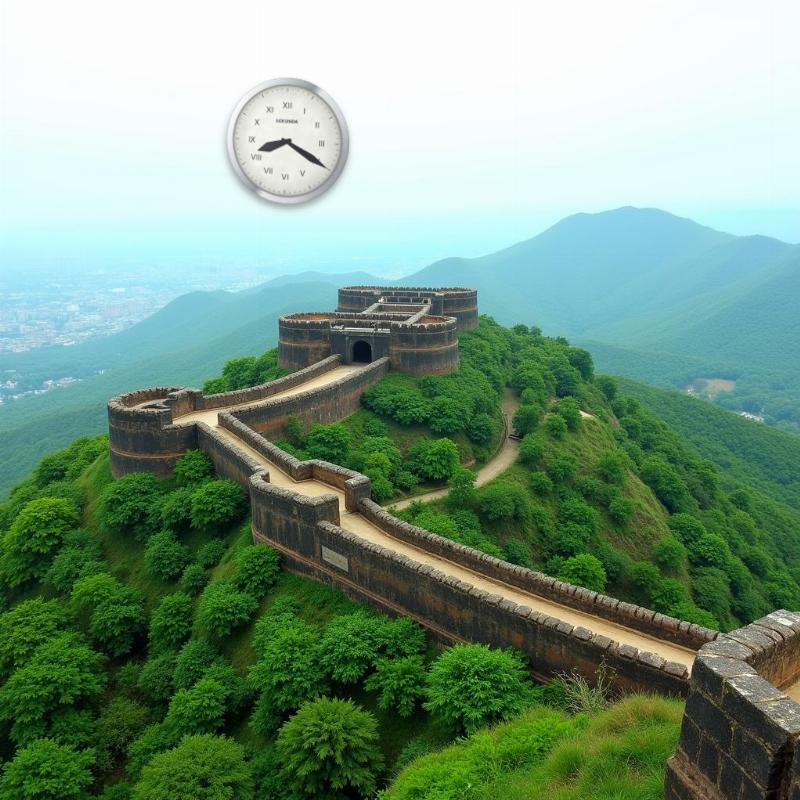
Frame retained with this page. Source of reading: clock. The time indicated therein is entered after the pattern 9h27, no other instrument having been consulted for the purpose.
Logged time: 8h20
